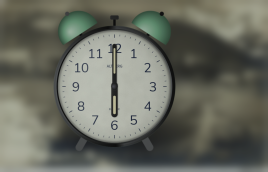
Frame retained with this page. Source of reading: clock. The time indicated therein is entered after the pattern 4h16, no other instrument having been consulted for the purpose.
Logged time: 6h00
